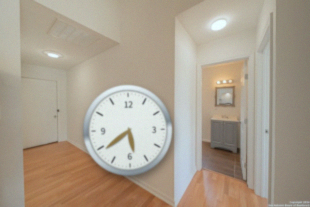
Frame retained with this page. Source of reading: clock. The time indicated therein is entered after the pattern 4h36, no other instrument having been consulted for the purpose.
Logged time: 5h39
